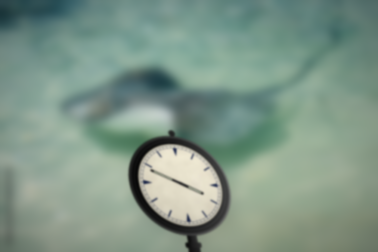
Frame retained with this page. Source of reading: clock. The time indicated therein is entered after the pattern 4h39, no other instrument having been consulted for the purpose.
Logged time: 3h49
